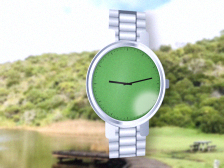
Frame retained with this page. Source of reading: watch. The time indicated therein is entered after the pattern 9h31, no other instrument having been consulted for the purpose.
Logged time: 9h13
